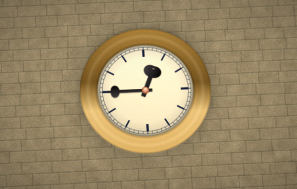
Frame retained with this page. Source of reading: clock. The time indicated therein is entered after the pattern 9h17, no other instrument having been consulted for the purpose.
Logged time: 12h45
